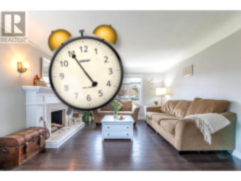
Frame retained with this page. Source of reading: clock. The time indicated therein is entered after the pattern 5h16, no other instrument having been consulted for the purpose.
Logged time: 4h55
